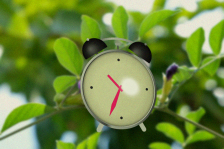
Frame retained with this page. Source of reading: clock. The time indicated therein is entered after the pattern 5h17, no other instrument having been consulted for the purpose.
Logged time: 10h34
